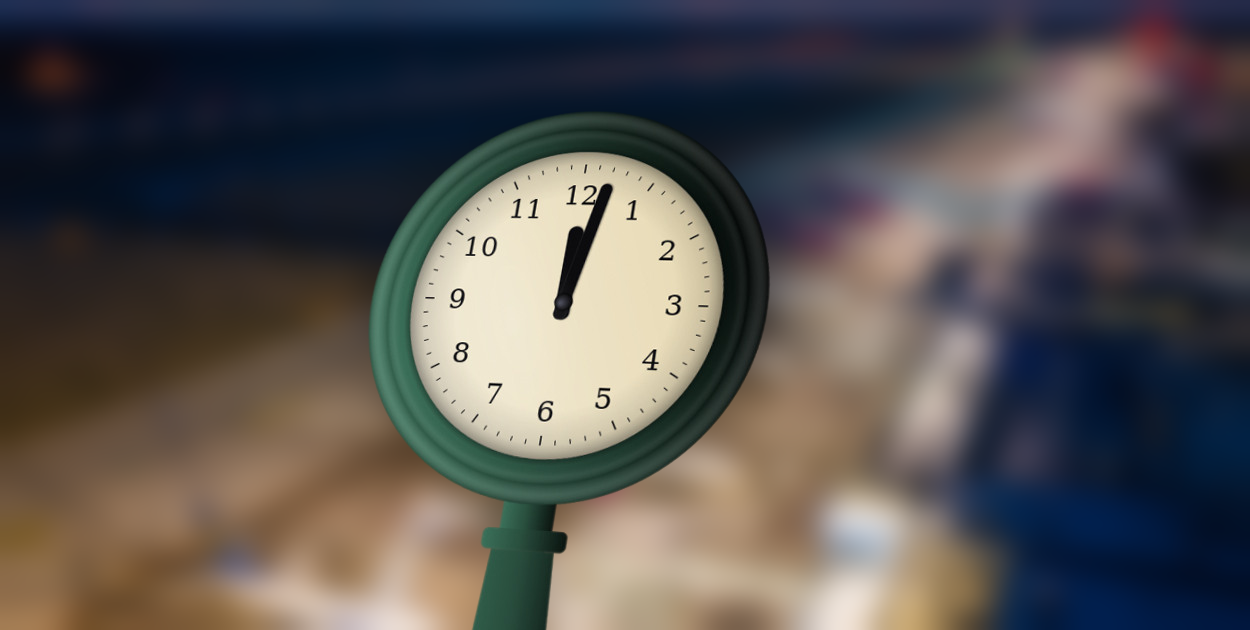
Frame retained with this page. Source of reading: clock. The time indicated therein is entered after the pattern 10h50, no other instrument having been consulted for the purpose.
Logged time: 12h02
